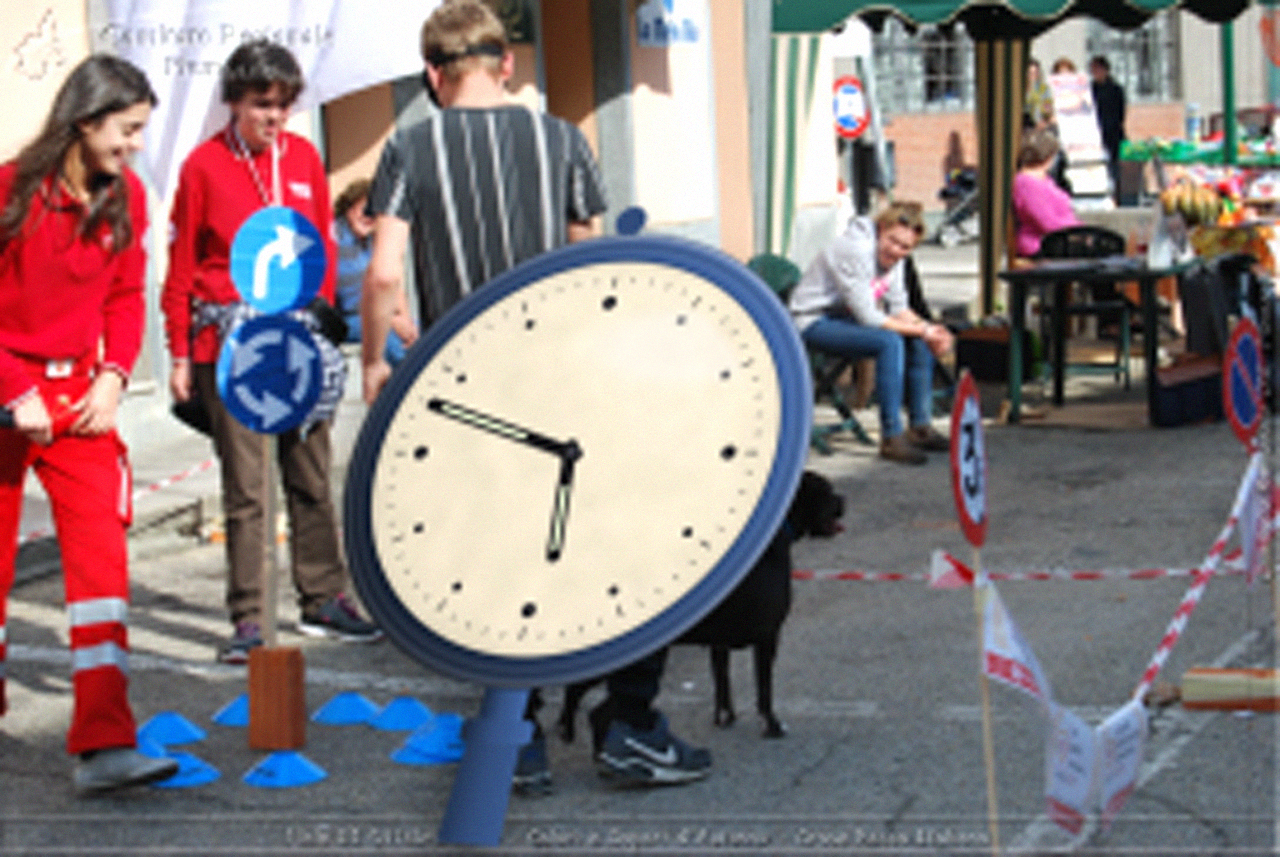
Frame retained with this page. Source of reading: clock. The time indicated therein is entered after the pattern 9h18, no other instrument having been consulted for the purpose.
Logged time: 5h48
